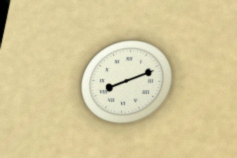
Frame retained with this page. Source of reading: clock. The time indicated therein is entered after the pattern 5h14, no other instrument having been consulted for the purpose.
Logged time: 8h11
